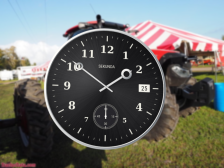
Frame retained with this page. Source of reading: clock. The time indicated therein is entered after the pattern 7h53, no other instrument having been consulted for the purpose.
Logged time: 1h51
